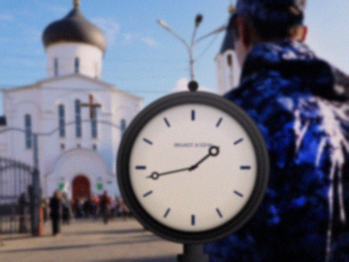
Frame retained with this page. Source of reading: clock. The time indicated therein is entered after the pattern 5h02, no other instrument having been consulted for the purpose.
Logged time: 1h43
